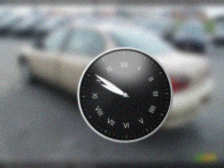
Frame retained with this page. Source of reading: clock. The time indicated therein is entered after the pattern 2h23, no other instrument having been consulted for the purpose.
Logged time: 9h51
